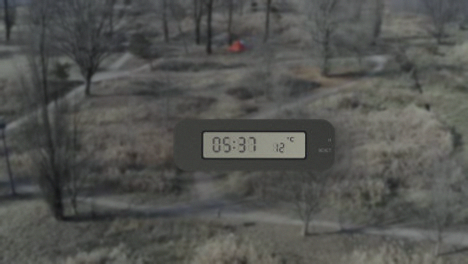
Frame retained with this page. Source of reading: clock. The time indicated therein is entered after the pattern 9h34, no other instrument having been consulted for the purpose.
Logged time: 5h37
